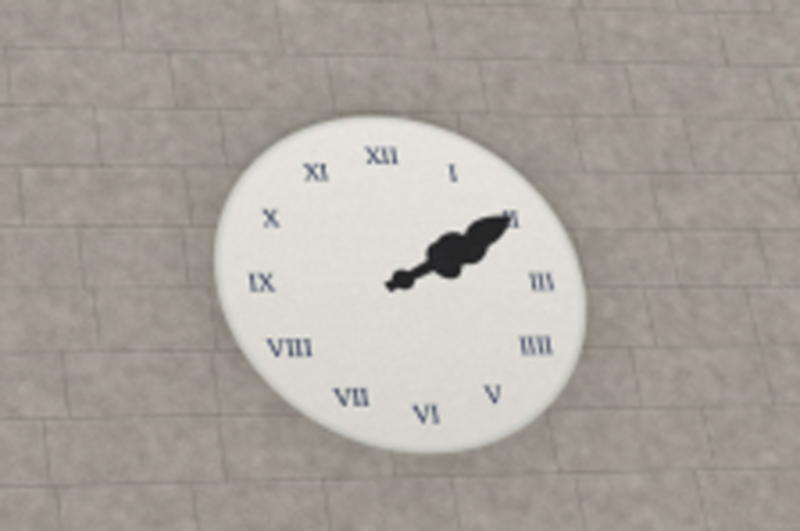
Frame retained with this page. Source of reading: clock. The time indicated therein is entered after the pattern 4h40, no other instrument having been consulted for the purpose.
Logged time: 2h10
